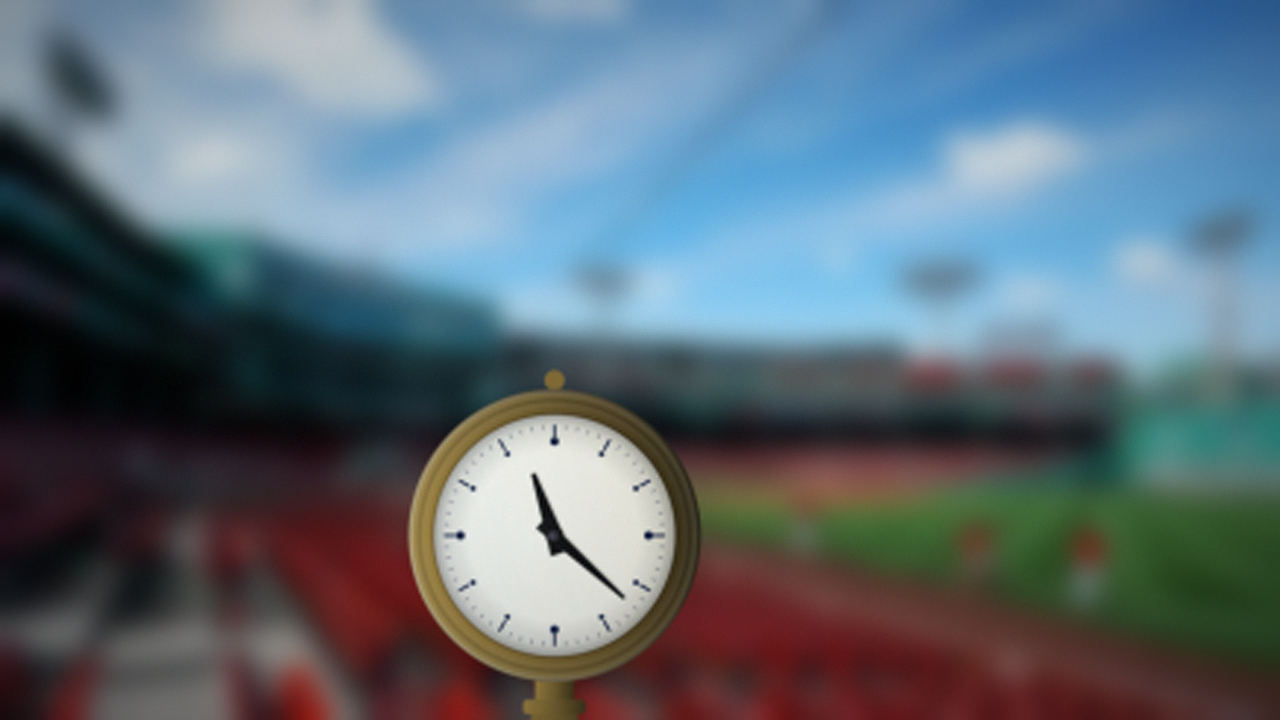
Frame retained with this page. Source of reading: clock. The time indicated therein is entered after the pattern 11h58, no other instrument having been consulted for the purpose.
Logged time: 11h22
